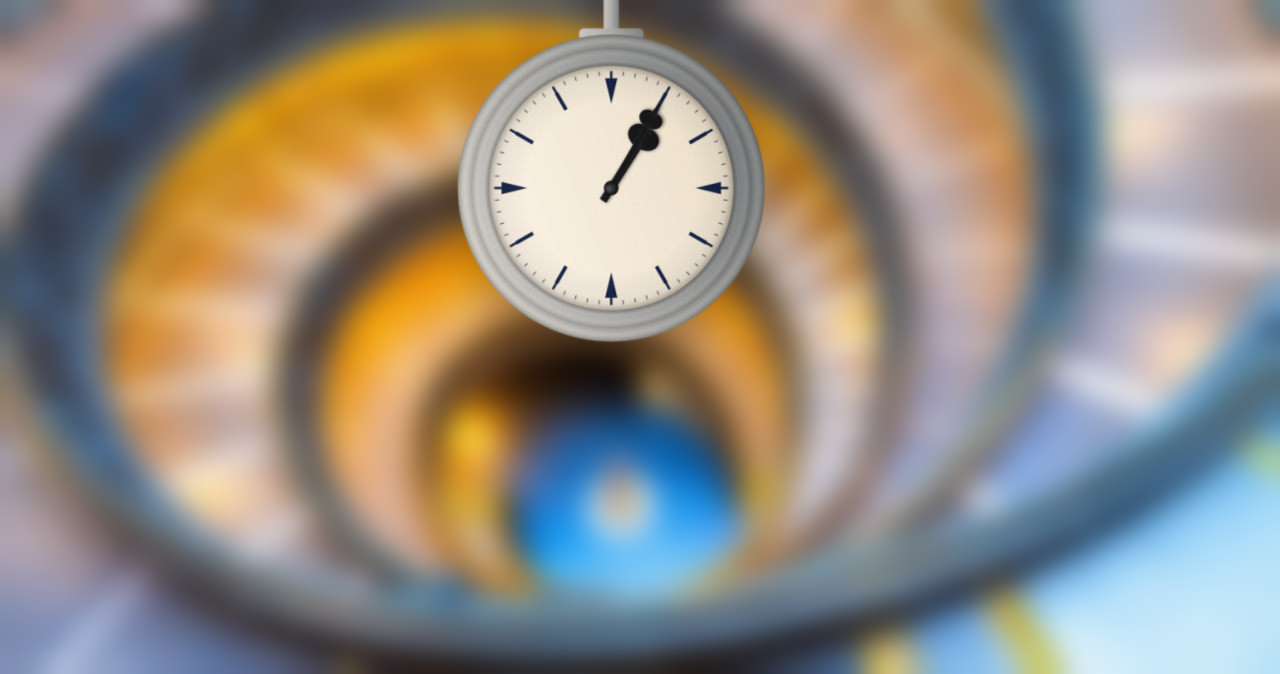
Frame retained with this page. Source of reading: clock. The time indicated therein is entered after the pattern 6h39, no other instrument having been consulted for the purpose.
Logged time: 1h05
